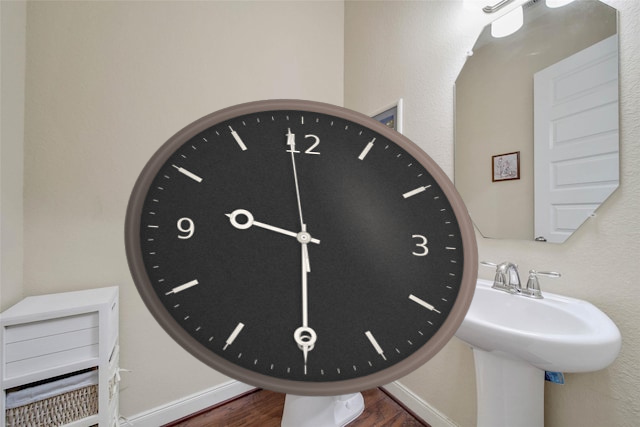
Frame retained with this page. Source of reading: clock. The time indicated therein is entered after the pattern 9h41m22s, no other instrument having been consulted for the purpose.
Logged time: 9h29m59s
